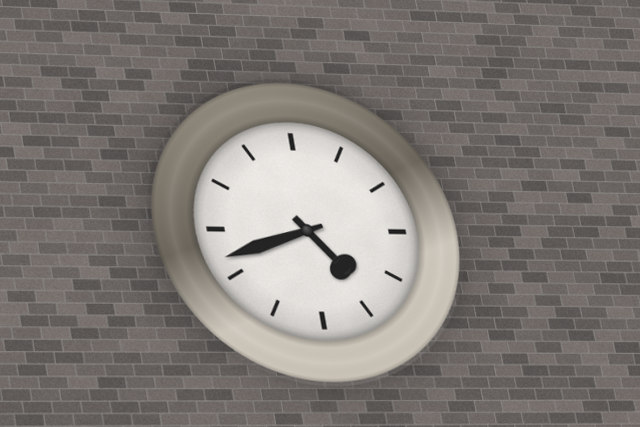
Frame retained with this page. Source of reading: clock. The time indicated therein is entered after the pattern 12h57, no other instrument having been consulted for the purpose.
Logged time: 4h42
